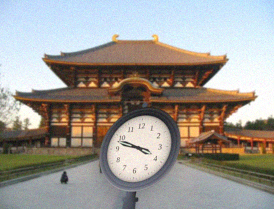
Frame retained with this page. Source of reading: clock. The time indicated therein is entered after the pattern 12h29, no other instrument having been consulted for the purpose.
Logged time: 3h48
